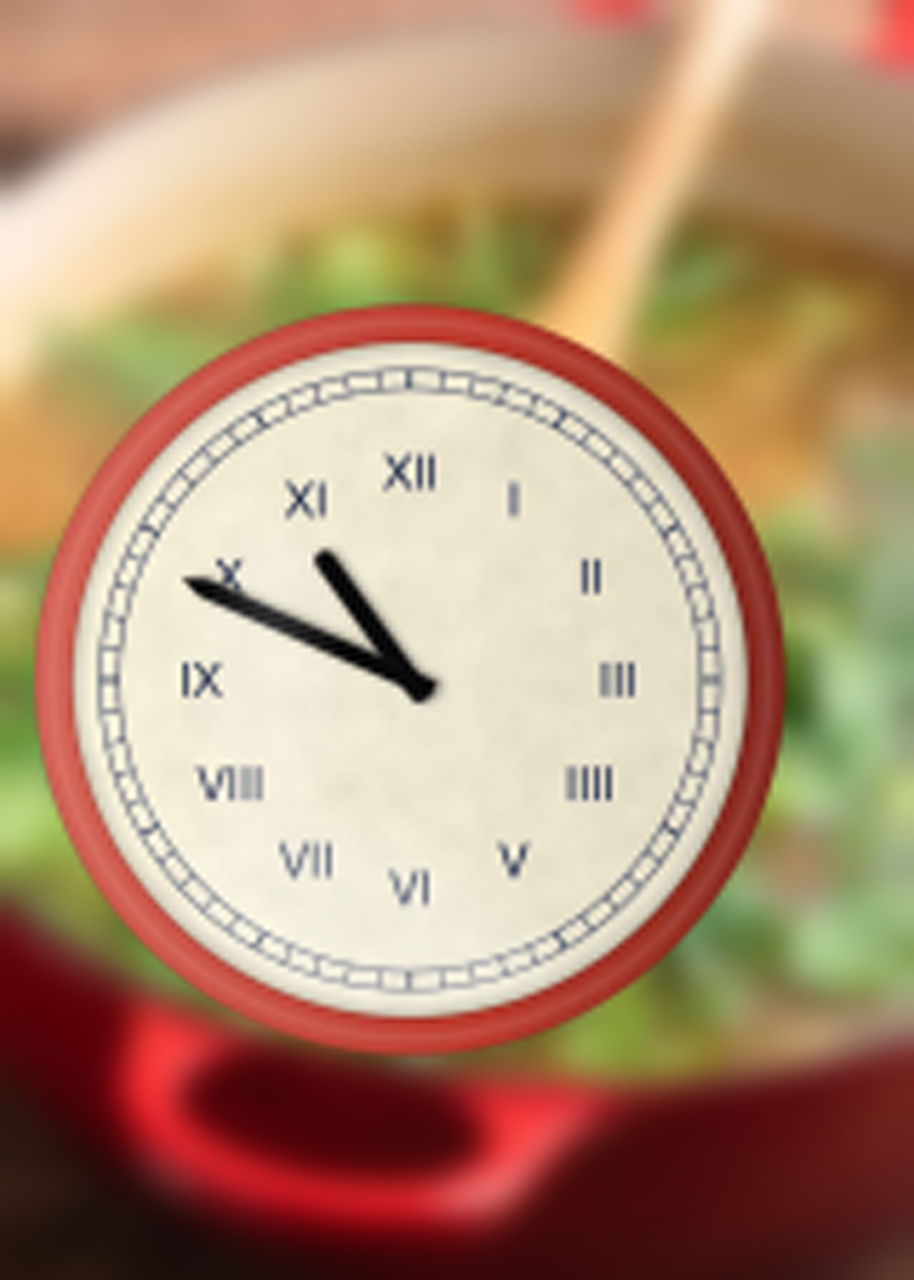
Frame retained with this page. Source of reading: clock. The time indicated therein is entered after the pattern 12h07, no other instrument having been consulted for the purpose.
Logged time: 10h49
